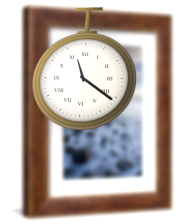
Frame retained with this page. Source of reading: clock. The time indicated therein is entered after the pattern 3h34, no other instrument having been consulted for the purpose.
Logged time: 11h21
